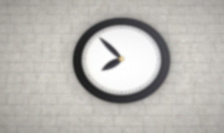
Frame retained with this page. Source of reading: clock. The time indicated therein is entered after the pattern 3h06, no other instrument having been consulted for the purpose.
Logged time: 7h53
